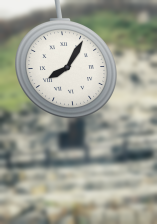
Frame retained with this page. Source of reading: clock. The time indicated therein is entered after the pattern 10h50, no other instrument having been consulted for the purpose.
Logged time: 8h06
